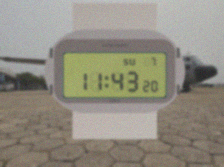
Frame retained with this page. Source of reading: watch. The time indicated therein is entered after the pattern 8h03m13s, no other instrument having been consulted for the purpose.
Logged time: 11h43m20s
